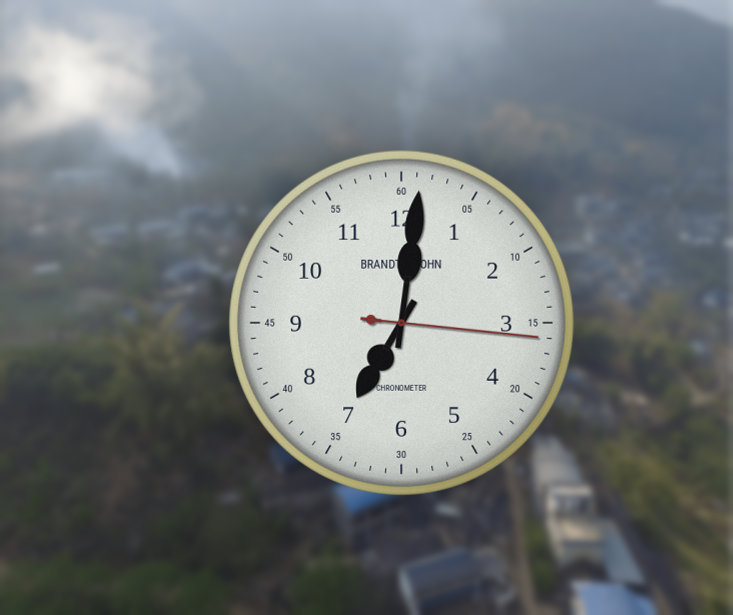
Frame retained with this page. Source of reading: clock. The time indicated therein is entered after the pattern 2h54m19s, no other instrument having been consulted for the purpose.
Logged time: 7h01m16s
